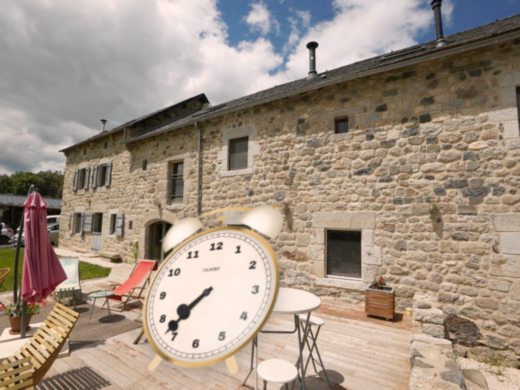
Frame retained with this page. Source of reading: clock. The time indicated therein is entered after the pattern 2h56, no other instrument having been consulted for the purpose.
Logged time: 7h37
